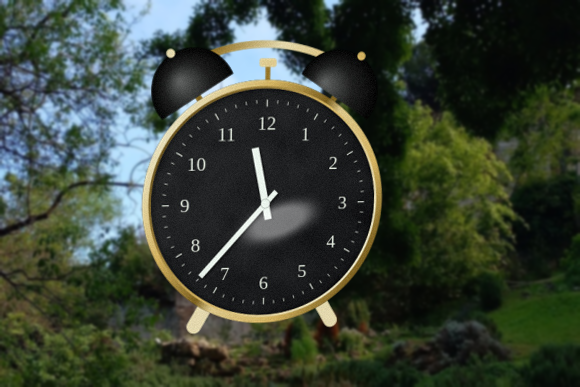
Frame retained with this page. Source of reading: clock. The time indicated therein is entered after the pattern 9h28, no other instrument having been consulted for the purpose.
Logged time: 11h37
